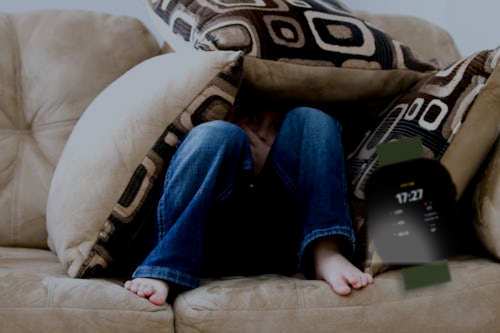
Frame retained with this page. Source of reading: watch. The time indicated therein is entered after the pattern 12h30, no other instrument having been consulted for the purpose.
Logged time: 17h27
